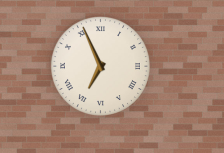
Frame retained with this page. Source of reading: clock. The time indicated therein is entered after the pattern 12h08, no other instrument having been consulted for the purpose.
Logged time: 6h56
